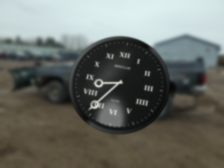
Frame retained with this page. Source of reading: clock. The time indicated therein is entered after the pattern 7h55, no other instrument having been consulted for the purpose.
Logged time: 8h36
